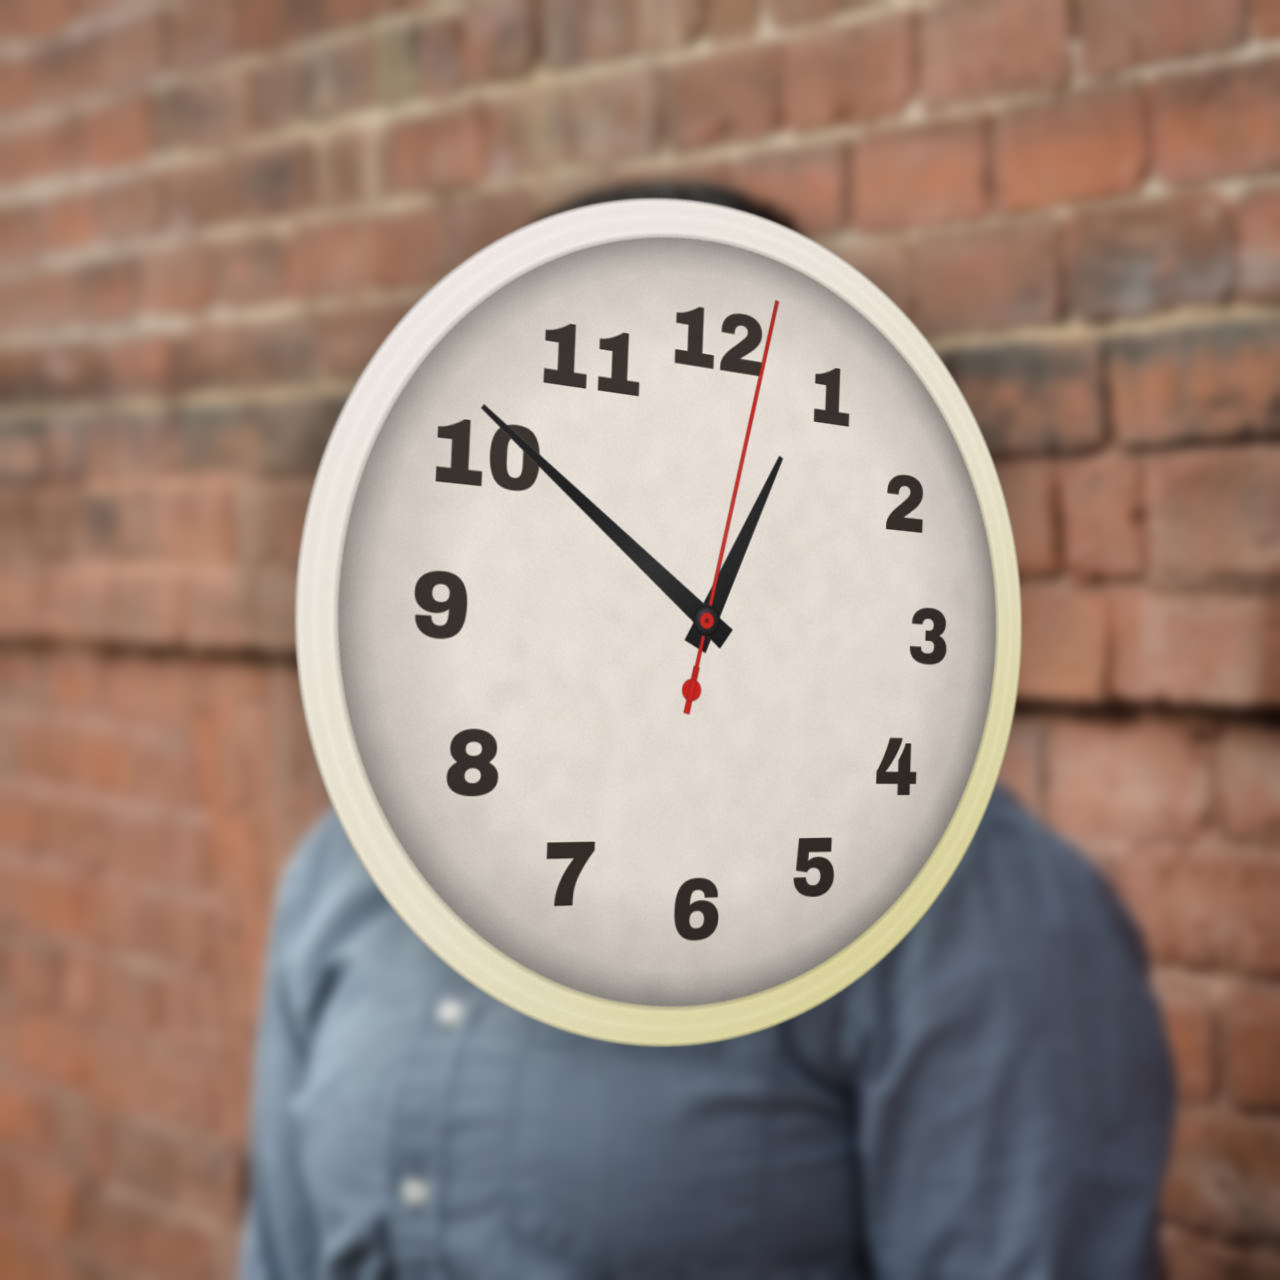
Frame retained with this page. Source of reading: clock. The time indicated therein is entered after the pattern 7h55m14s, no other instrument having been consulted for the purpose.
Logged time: 12h51m02s
